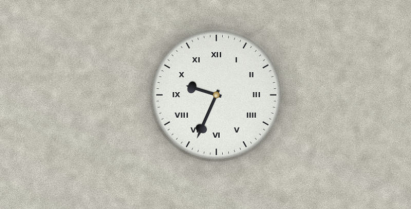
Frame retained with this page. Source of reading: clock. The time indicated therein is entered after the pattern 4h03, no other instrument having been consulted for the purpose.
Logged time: 9h34
